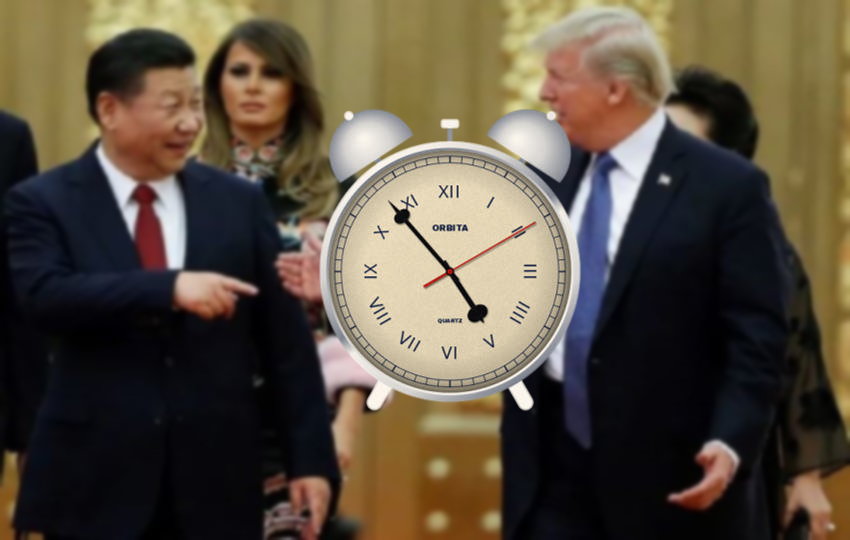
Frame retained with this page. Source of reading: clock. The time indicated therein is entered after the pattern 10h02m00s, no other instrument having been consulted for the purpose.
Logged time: 4h53m10s
